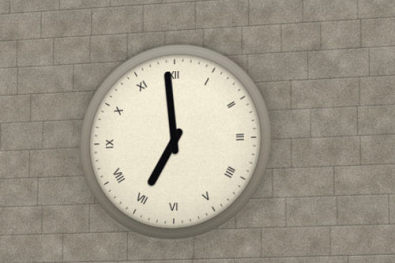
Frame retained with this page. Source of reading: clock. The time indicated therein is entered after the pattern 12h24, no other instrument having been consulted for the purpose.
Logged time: 6h59
